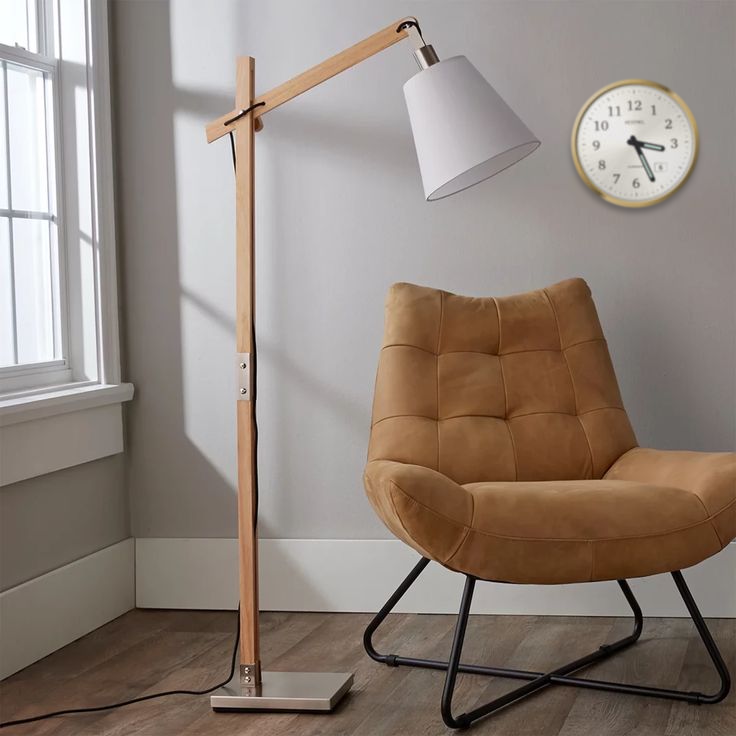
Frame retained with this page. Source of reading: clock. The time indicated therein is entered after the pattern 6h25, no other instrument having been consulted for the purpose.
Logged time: 3h26
